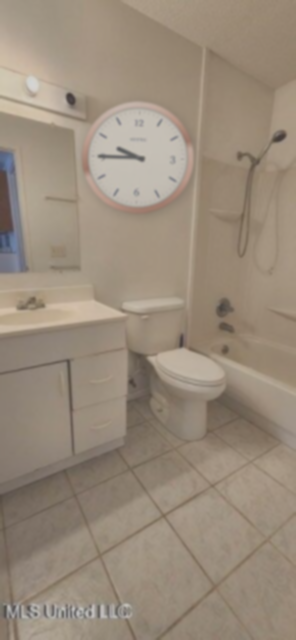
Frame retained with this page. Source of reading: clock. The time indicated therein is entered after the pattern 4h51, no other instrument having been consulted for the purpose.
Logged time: 9h45
